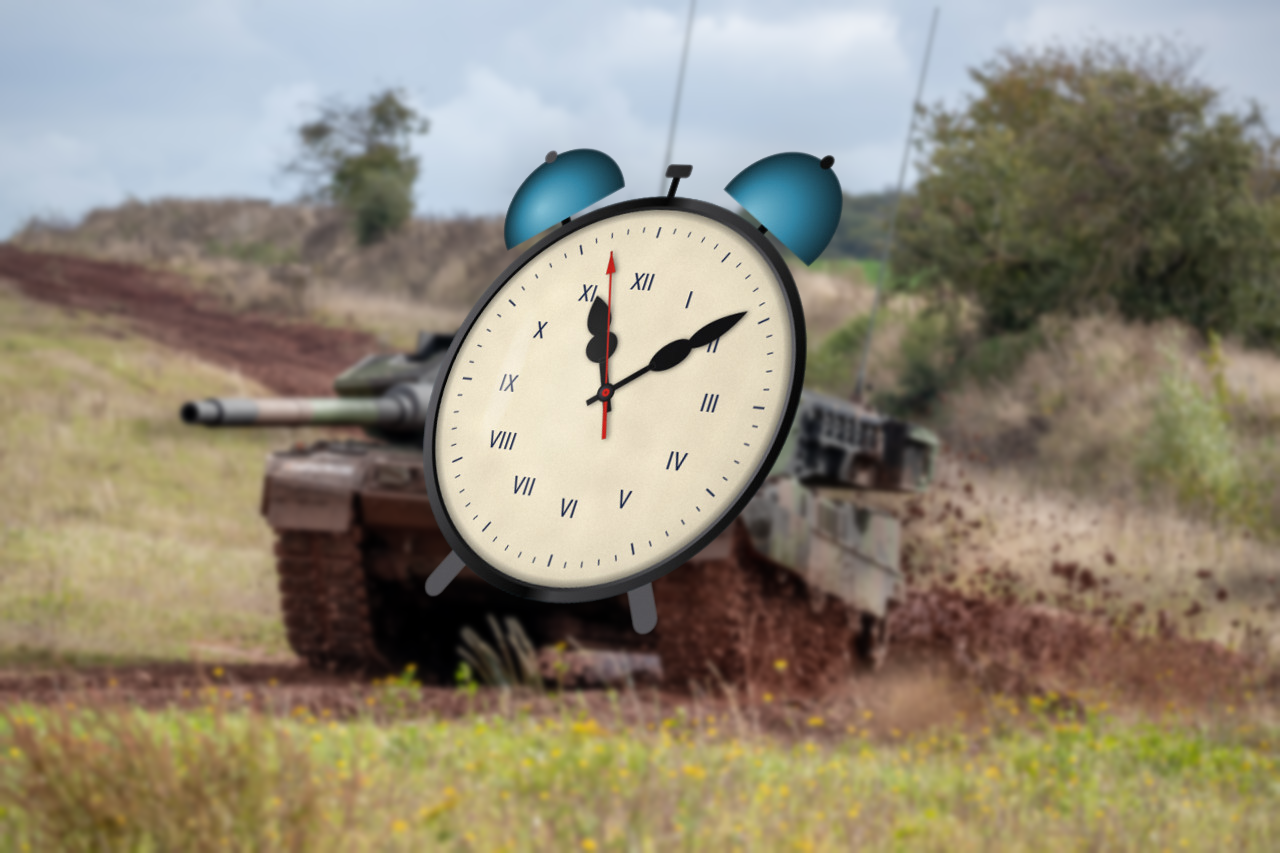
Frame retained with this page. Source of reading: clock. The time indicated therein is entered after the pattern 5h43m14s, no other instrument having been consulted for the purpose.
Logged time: 11h08m57s
